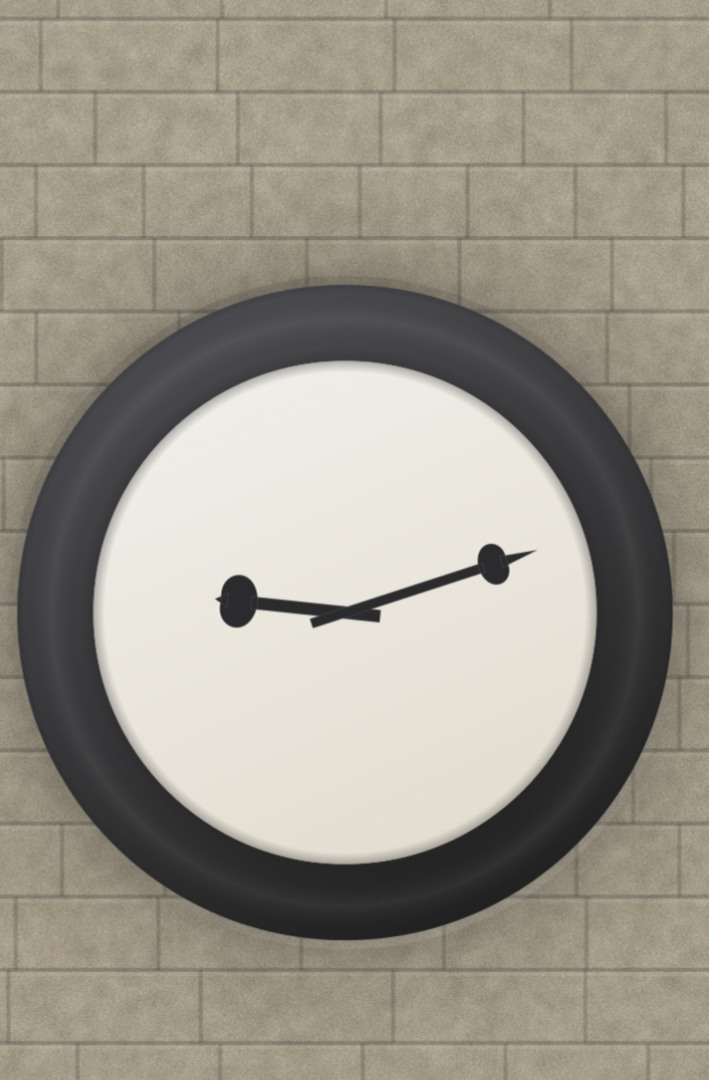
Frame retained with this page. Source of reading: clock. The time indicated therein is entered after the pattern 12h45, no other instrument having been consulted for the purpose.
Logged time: 9h12
